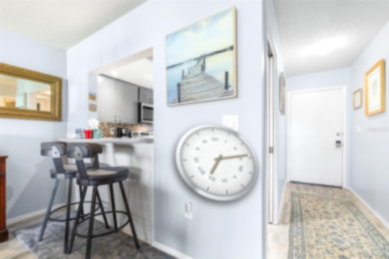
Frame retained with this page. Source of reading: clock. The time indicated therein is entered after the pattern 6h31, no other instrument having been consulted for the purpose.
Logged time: 7h14
